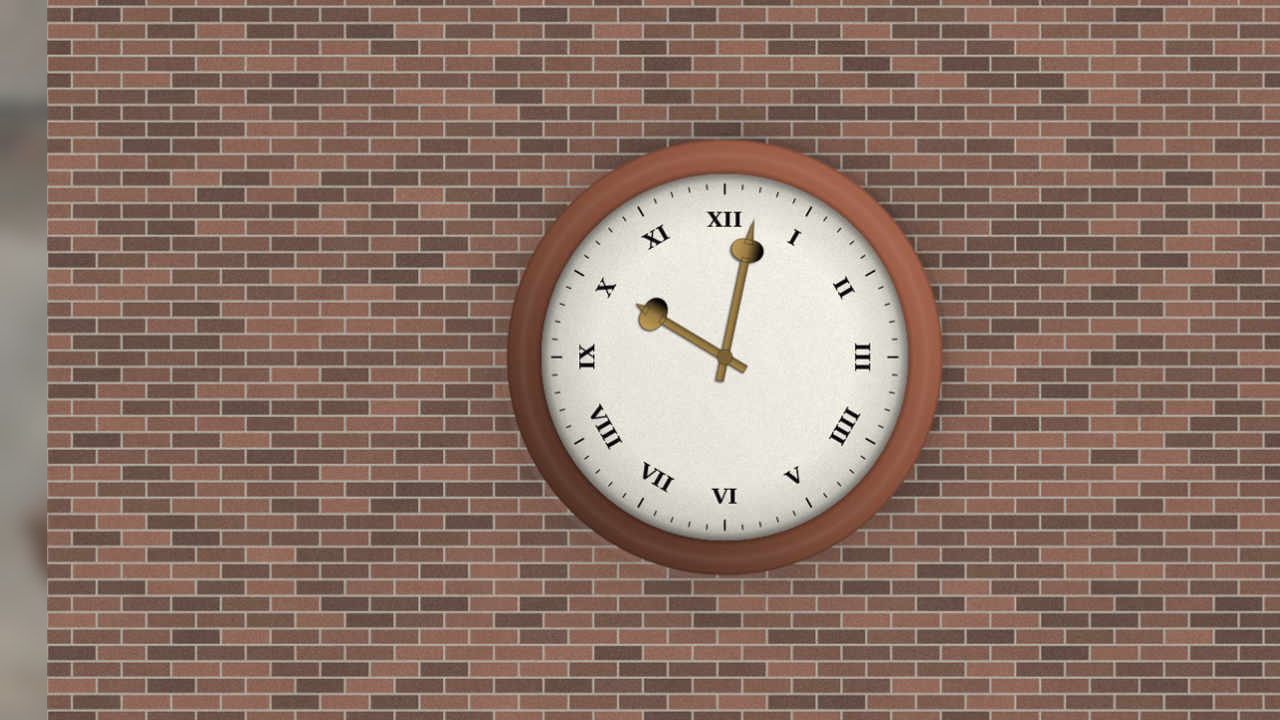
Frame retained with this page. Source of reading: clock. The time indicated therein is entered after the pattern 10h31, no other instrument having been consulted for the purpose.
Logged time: 10h02
